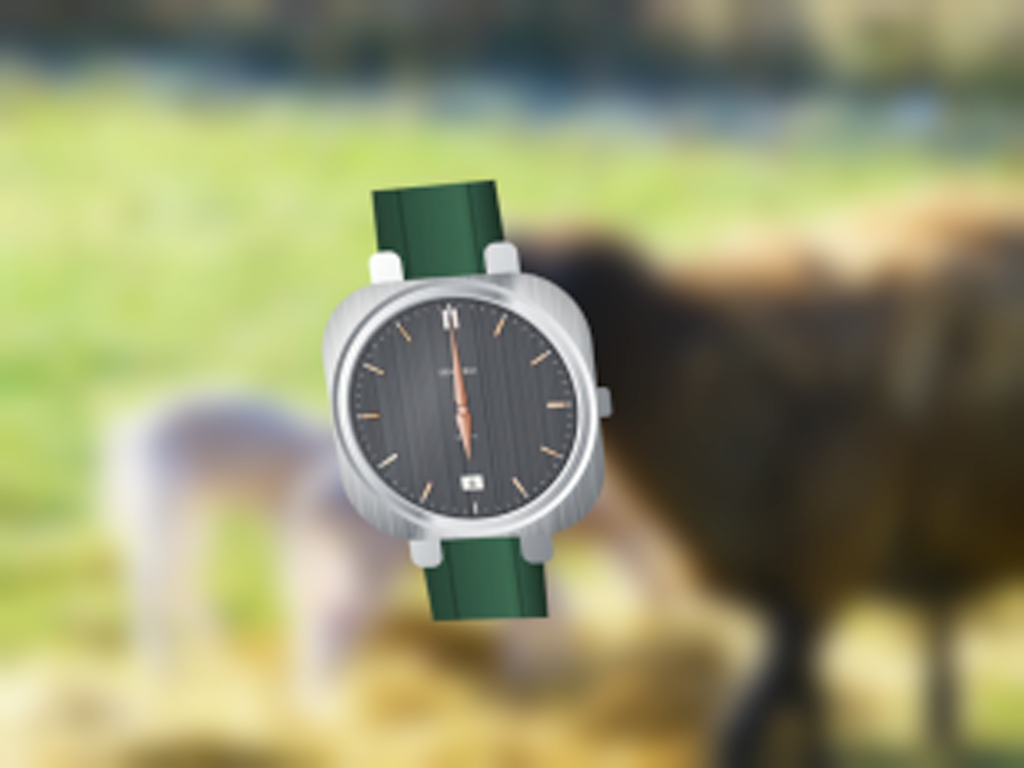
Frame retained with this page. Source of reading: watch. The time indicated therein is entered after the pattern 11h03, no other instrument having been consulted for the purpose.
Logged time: 6h00
